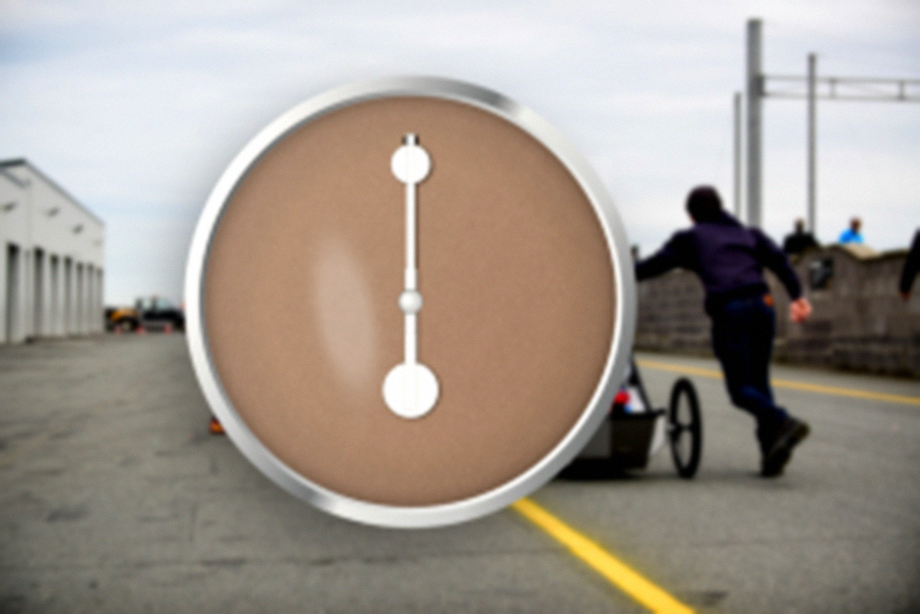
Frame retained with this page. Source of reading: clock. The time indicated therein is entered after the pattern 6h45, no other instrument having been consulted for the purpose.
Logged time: 6h00
